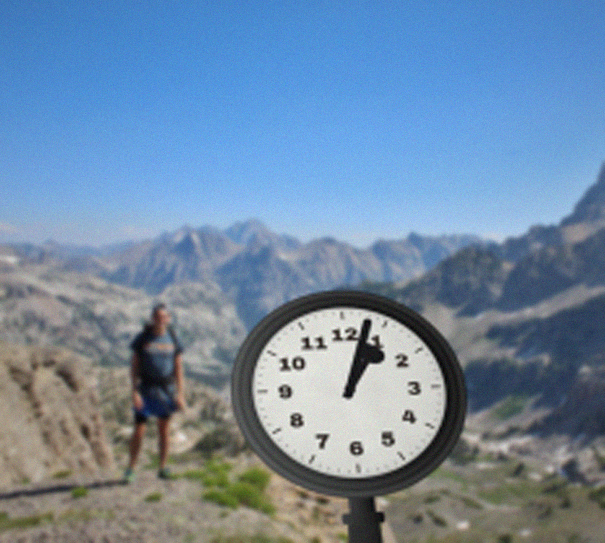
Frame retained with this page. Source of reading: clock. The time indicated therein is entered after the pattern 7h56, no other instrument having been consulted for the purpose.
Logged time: 1h03
